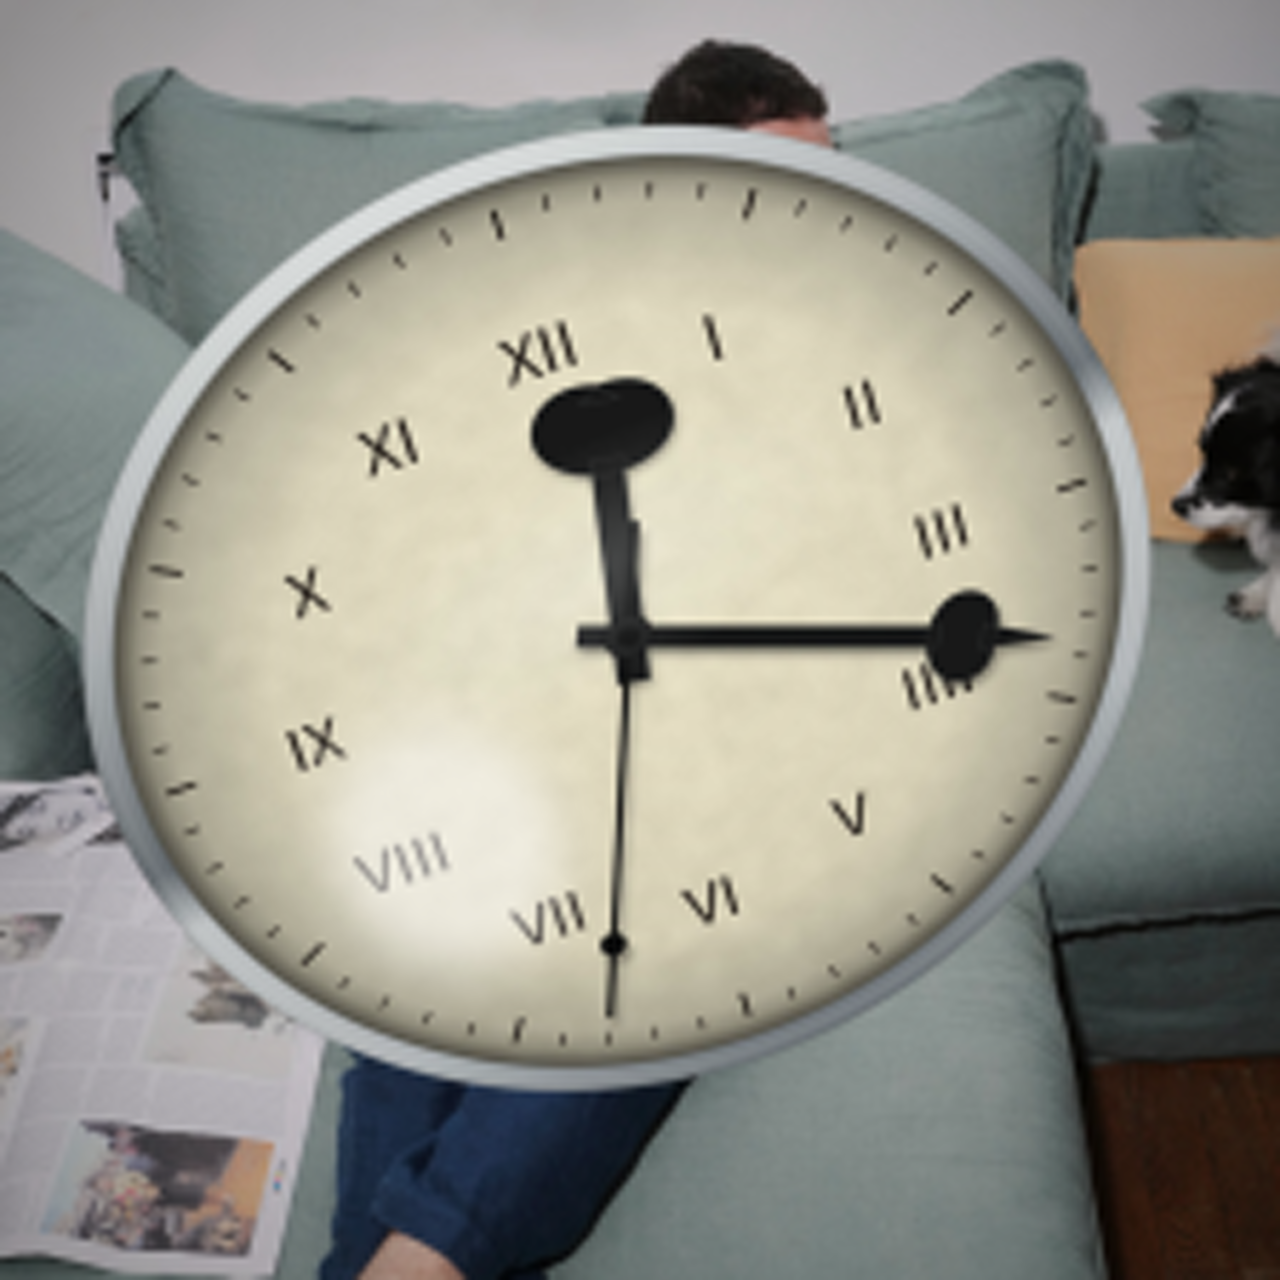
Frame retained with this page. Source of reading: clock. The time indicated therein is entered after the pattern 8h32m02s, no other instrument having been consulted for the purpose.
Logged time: 12h18m33s
